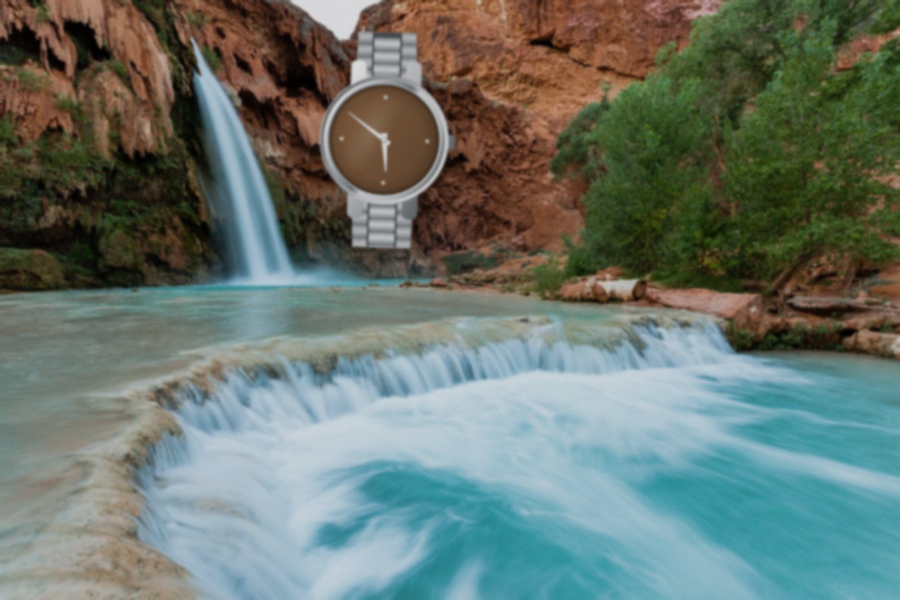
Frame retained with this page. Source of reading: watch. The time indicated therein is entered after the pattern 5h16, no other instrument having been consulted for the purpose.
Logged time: 5h51
